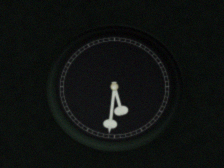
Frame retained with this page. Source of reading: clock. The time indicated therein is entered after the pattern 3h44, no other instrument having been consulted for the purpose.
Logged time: 5h31
